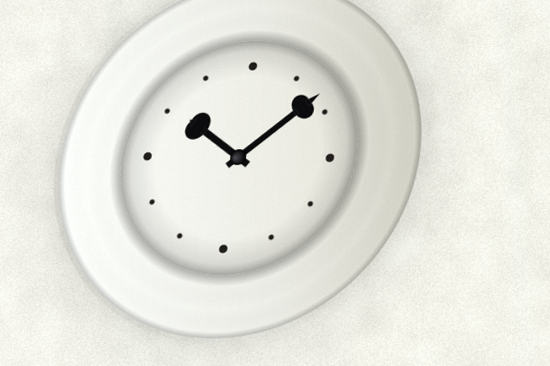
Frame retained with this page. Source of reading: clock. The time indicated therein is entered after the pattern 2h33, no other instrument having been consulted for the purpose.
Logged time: 10h08
